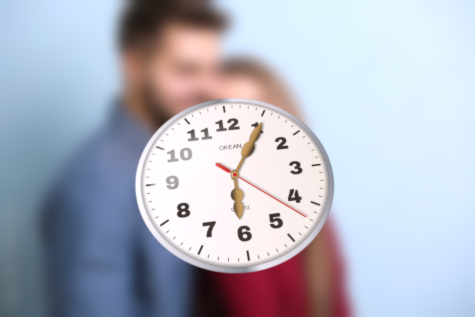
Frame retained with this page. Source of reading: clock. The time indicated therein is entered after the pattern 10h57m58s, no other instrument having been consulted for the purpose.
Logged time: 6h05m22s
